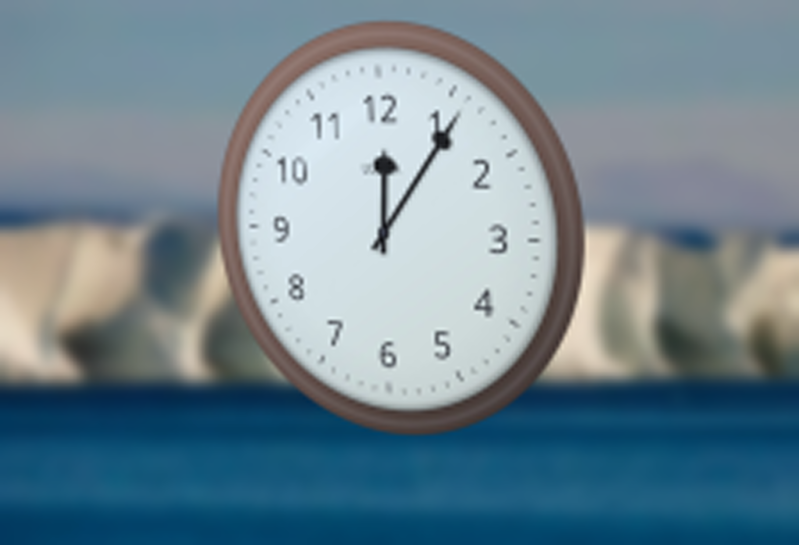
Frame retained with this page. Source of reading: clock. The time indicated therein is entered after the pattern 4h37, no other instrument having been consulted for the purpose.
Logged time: 12h06
